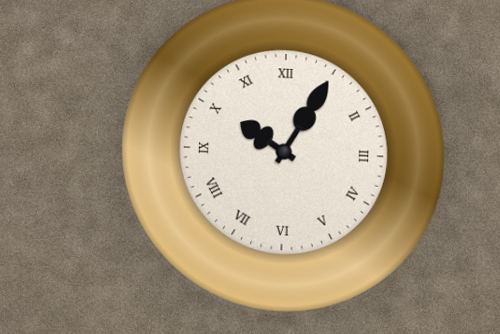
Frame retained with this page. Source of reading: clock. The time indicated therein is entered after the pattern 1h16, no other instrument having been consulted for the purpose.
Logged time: 10h05
